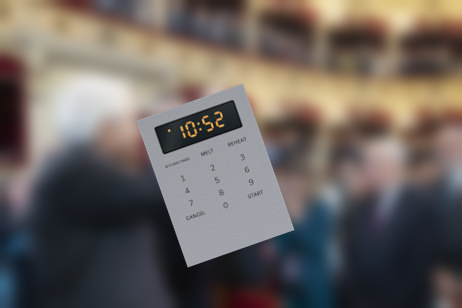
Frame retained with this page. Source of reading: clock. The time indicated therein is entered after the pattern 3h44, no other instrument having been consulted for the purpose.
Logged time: 10h52
